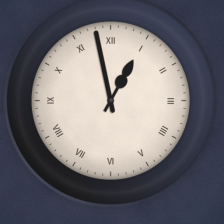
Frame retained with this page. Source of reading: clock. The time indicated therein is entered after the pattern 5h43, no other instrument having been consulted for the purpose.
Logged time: 12h58
